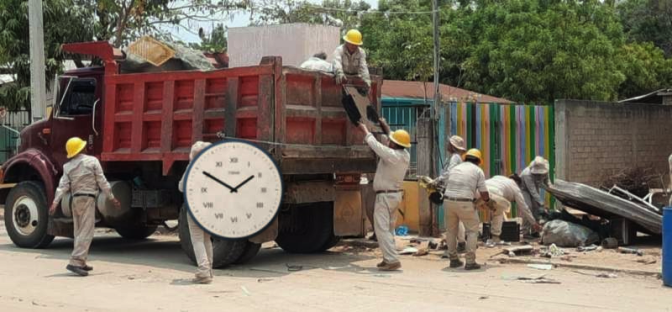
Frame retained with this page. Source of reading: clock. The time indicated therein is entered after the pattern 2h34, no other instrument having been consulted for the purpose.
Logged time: 1h50
